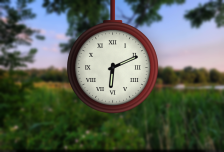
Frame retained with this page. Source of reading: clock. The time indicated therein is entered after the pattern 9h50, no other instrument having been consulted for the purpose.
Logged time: 6h11
